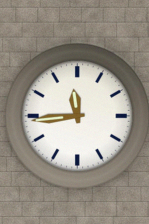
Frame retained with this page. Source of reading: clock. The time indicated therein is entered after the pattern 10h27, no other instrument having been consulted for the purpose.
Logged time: 11h44
